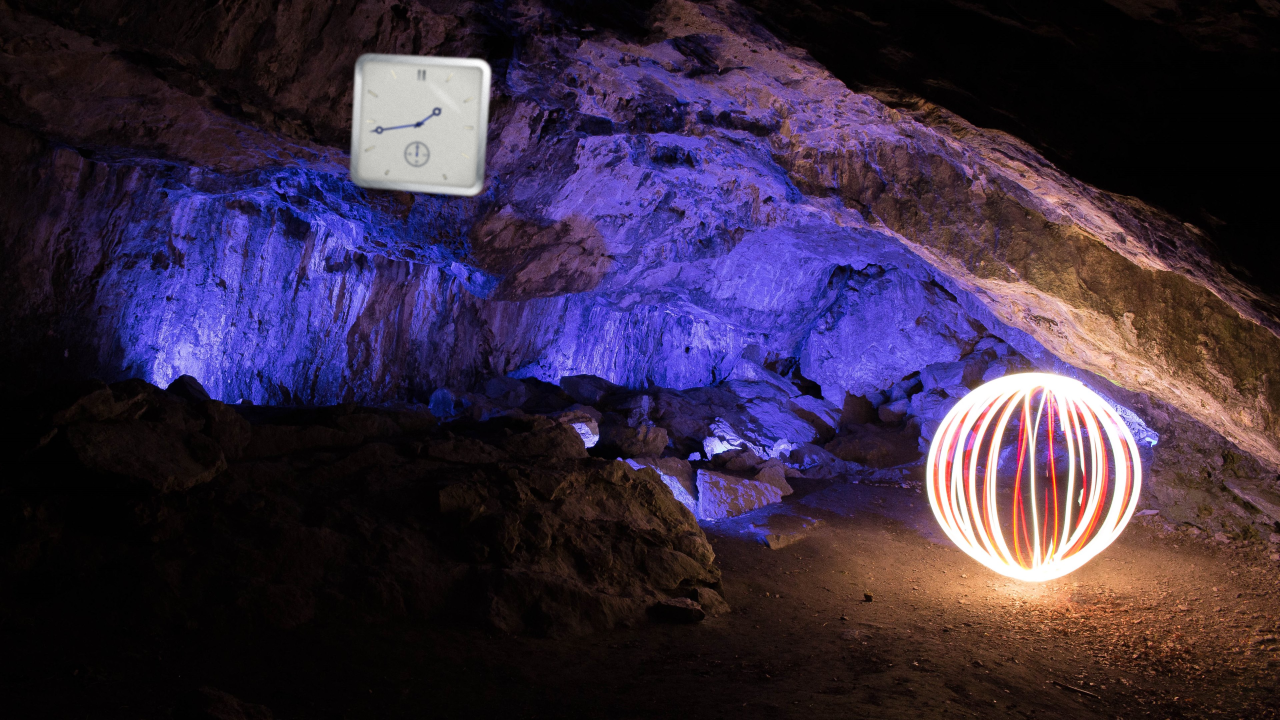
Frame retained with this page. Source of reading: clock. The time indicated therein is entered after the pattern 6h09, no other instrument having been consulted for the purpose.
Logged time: 1h43
